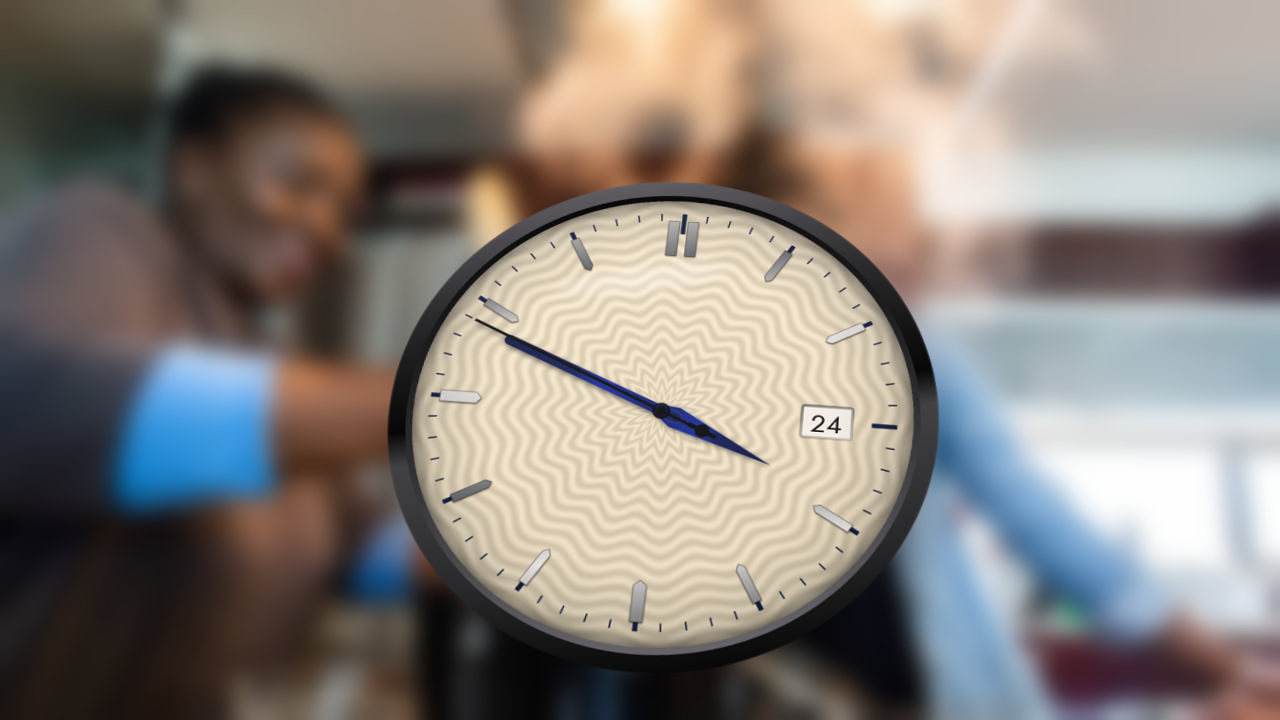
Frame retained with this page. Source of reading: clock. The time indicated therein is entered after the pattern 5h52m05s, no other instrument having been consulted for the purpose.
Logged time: 3h48m49s
